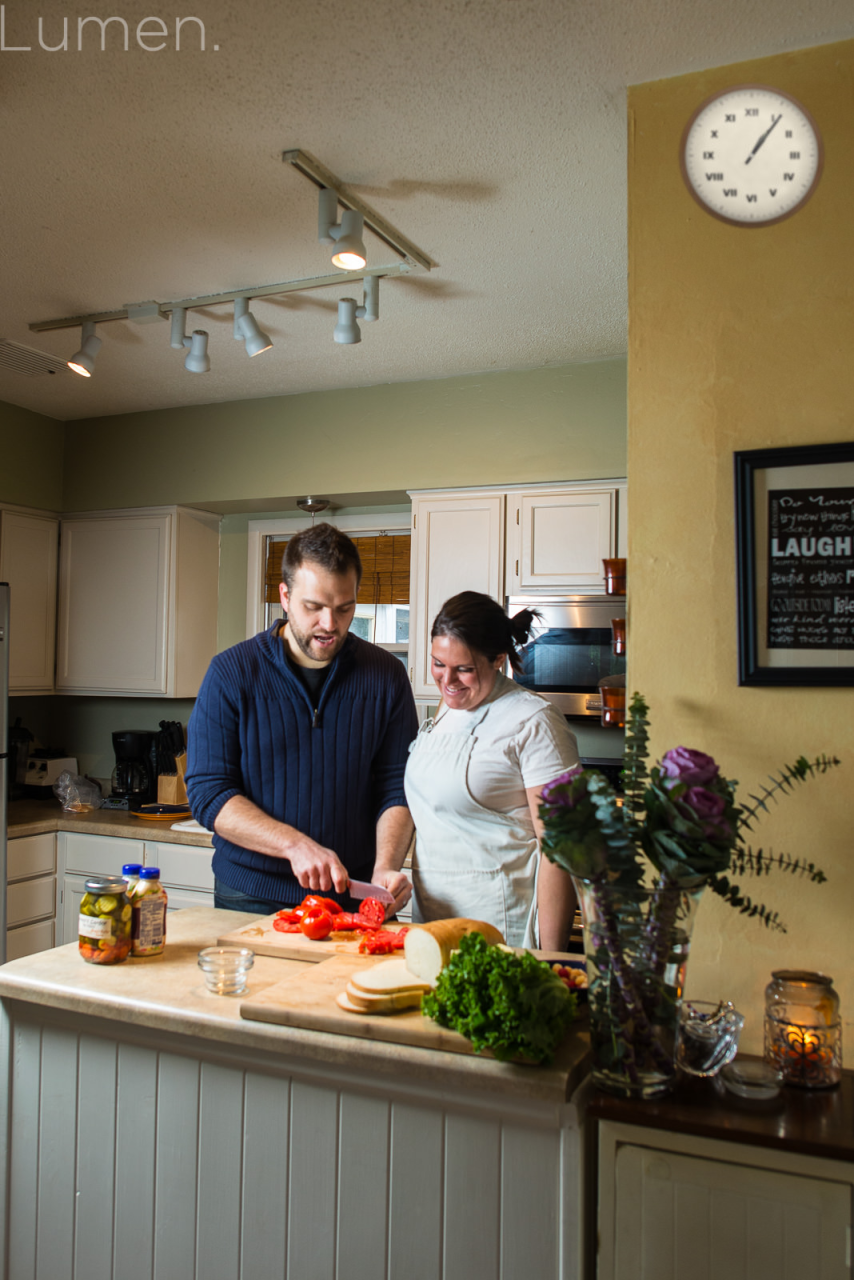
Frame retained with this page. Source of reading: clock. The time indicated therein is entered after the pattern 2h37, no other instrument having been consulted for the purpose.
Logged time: 1h06
